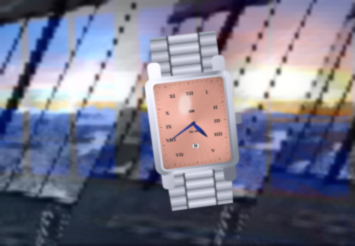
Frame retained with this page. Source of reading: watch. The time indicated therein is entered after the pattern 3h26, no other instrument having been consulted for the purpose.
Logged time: 4h40
